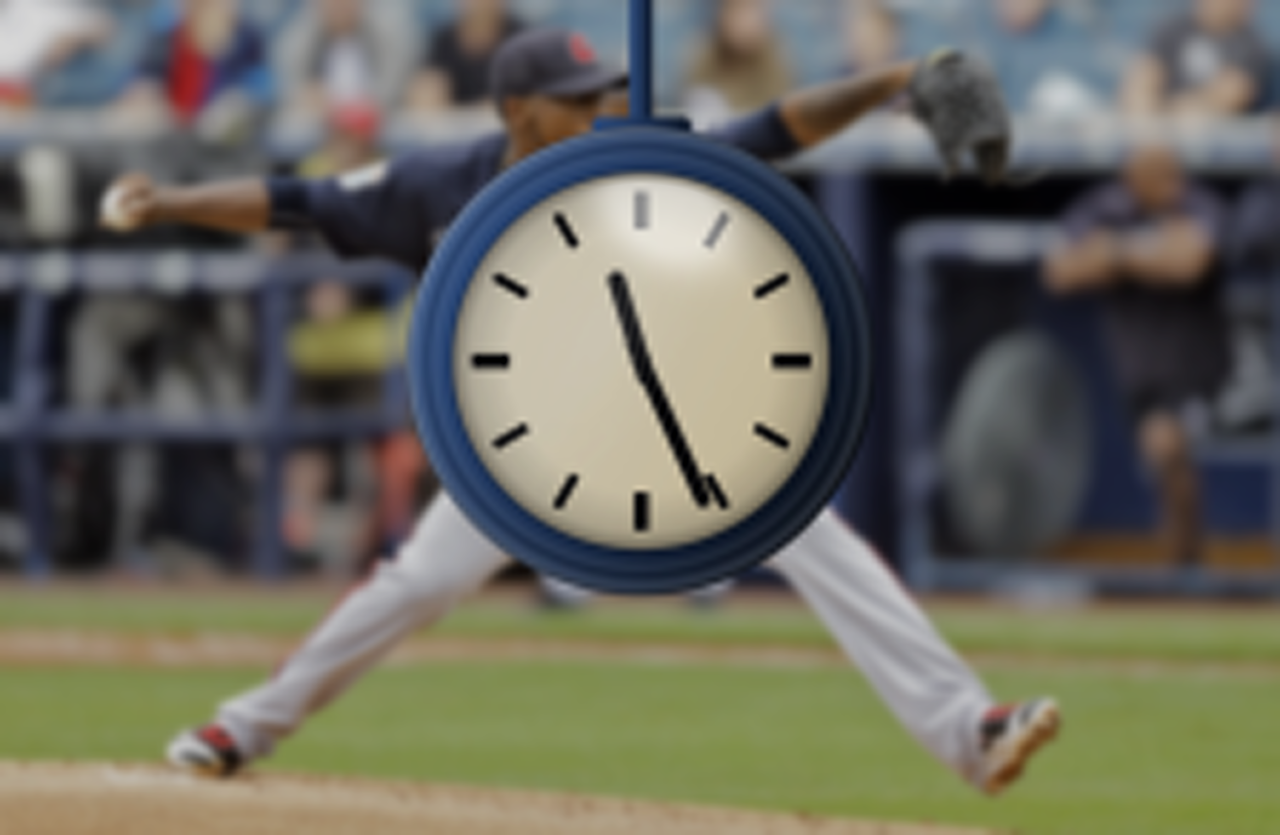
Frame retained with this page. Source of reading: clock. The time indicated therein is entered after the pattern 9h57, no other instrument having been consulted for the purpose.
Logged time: 11h26
